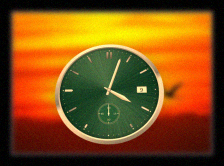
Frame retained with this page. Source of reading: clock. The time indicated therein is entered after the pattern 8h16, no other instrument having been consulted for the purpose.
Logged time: 4h03
